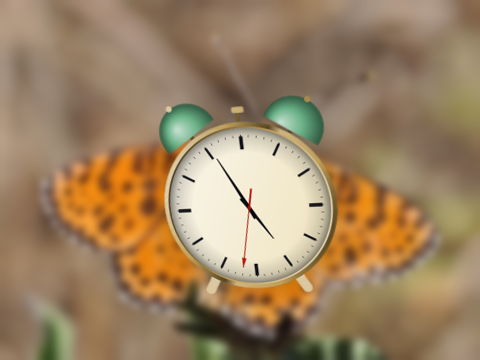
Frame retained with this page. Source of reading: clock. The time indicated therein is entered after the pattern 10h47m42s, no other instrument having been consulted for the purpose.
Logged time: 4h55m32s
